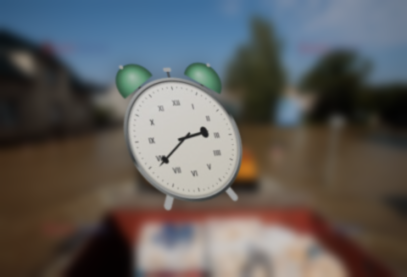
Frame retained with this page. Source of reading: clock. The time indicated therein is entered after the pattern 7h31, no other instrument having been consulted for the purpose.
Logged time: 2h39
